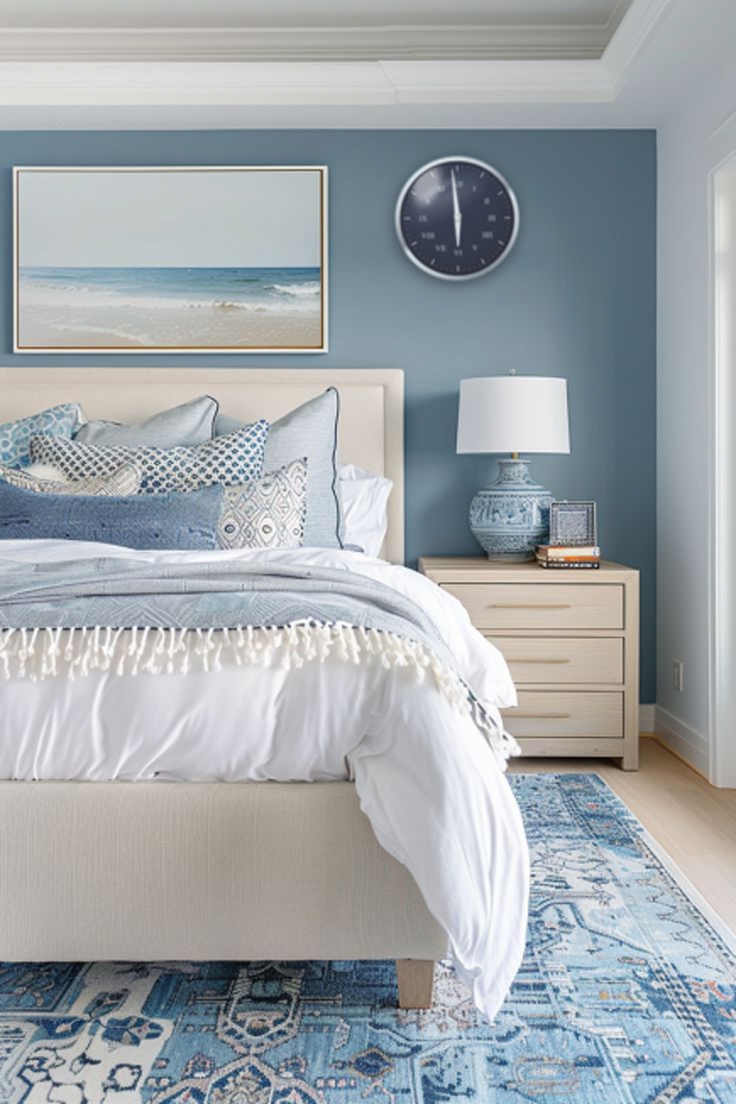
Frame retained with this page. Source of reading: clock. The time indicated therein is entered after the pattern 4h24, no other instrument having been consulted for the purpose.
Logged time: 5h59
